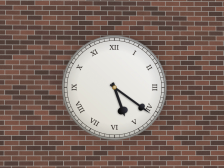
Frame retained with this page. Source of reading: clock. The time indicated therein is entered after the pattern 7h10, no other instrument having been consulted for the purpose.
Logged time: 5h21
